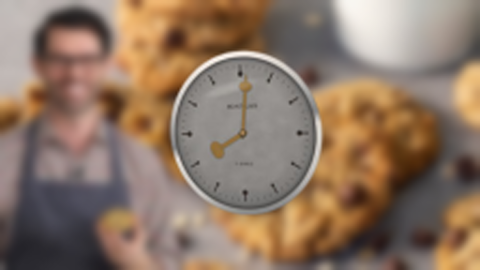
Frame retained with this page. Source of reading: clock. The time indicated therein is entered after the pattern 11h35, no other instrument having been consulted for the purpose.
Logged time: 8h01
